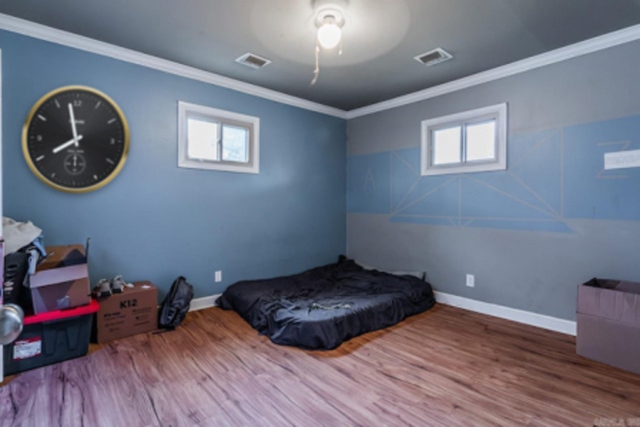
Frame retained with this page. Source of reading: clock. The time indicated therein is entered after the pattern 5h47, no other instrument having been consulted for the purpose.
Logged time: 7h58
